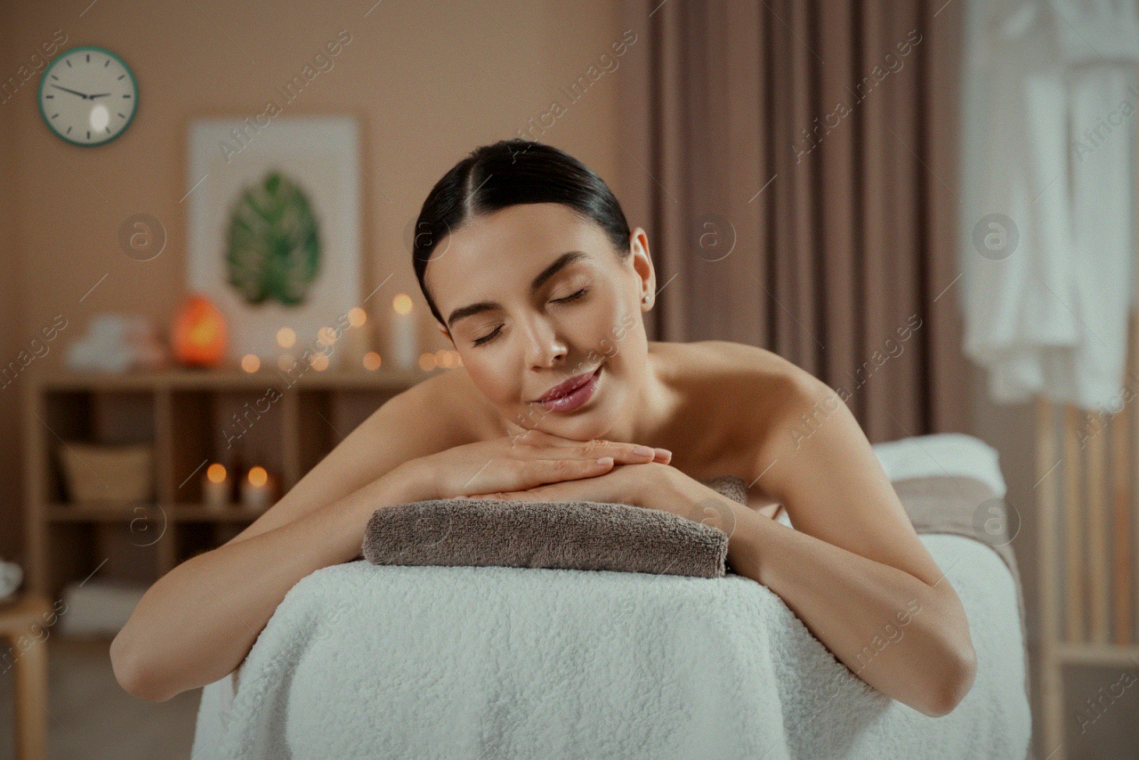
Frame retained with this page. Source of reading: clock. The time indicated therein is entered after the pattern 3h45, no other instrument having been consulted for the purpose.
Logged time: 2h48
